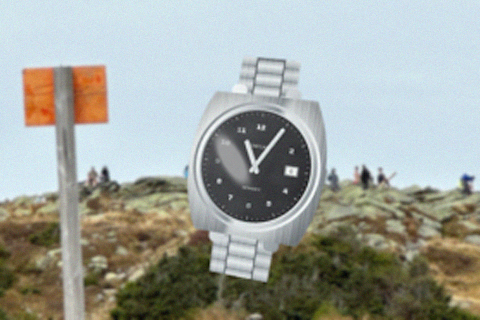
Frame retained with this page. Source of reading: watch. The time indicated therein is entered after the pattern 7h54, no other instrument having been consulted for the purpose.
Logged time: 11h05
